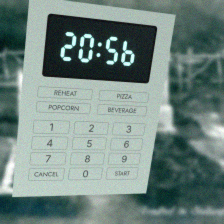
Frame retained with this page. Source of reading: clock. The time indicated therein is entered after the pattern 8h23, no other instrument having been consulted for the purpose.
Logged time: 20h56
